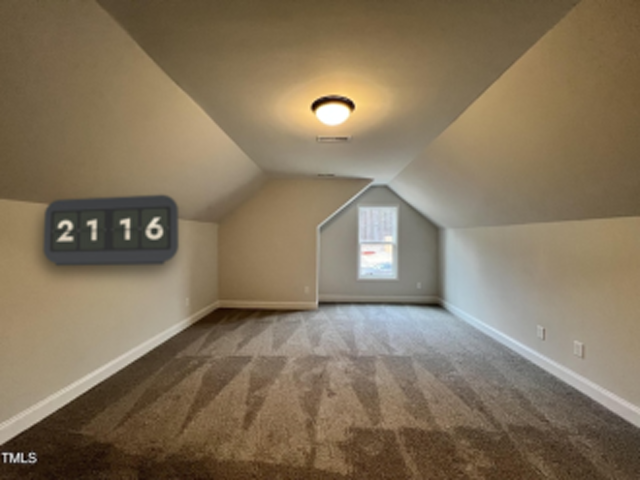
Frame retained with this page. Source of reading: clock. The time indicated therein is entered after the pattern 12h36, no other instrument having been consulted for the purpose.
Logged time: 21h16
